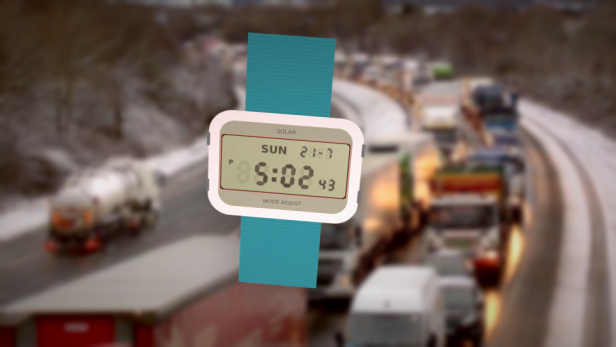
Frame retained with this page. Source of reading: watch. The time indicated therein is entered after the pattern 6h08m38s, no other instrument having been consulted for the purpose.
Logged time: 5h02m43s
